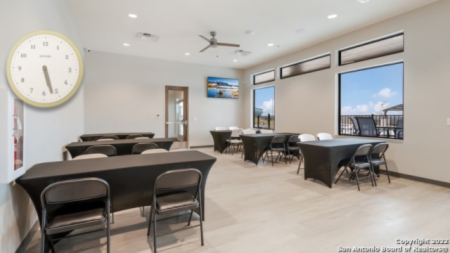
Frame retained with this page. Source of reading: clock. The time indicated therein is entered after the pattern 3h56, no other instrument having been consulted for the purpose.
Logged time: 5h27
